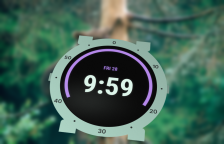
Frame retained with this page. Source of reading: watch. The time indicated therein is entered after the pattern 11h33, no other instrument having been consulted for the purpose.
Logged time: 9h59
